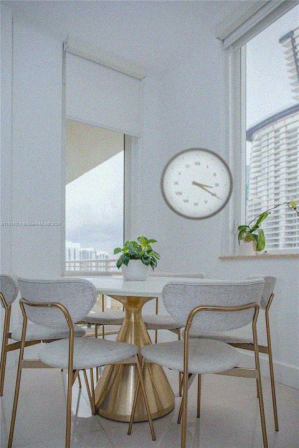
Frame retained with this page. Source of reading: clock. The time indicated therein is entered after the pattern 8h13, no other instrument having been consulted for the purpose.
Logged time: 3h20
